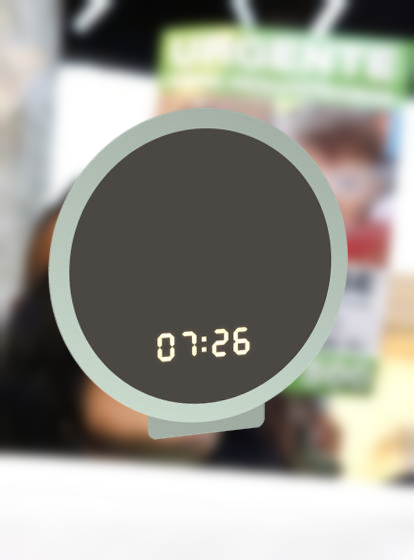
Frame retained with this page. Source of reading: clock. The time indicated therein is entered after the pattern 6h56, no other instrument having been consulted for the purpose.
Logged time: 7h26
